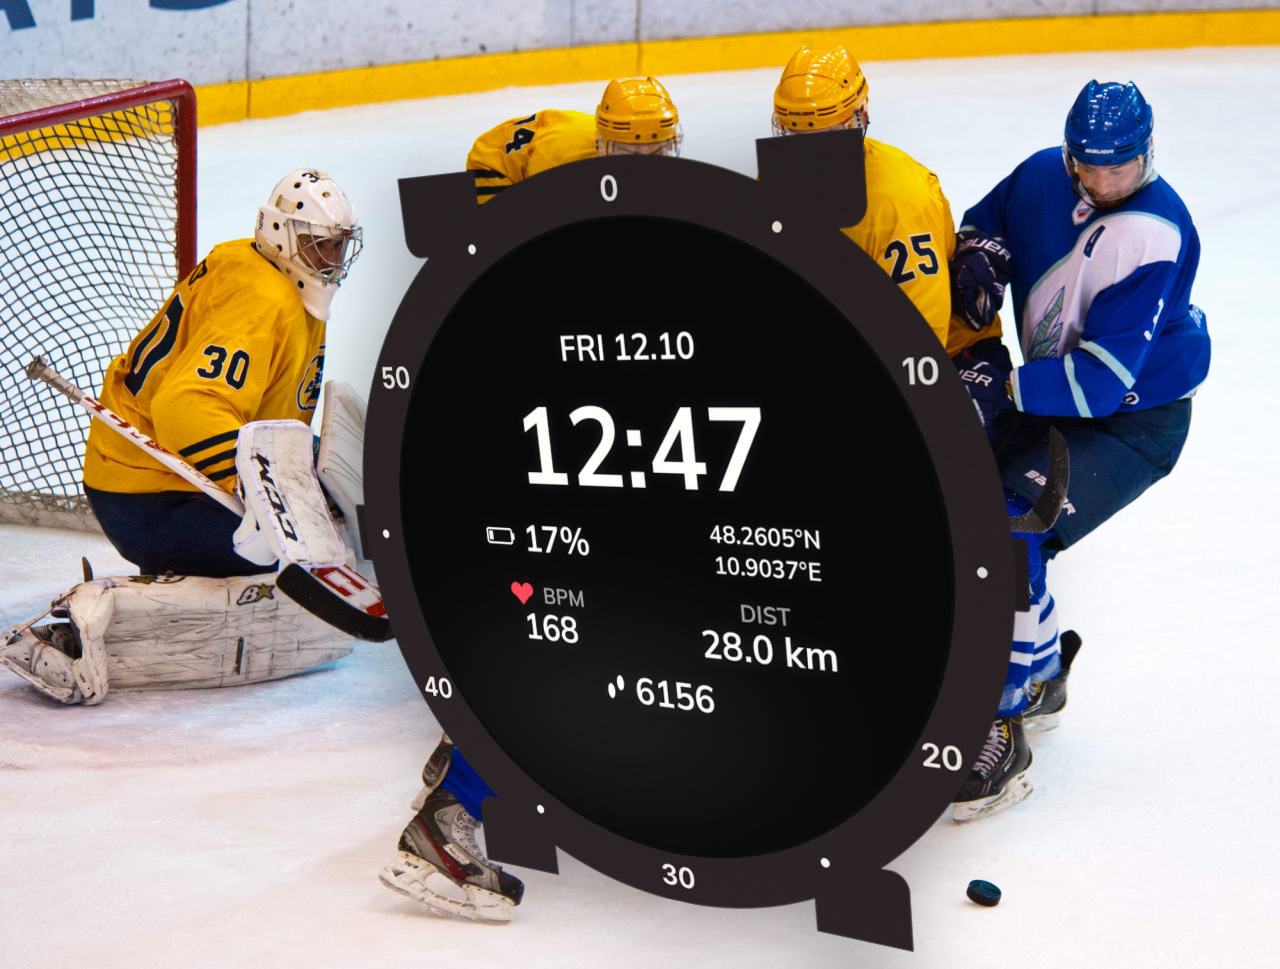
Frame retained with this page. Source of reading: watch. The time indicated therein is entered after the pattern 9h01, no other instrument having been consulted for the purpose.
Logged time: 12h47
